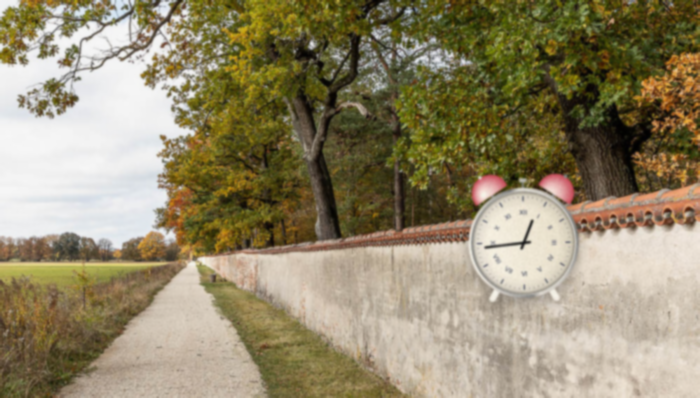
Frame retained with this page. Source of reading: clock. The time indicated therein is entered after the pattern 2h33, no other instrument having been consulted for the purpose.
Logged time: 12h44
